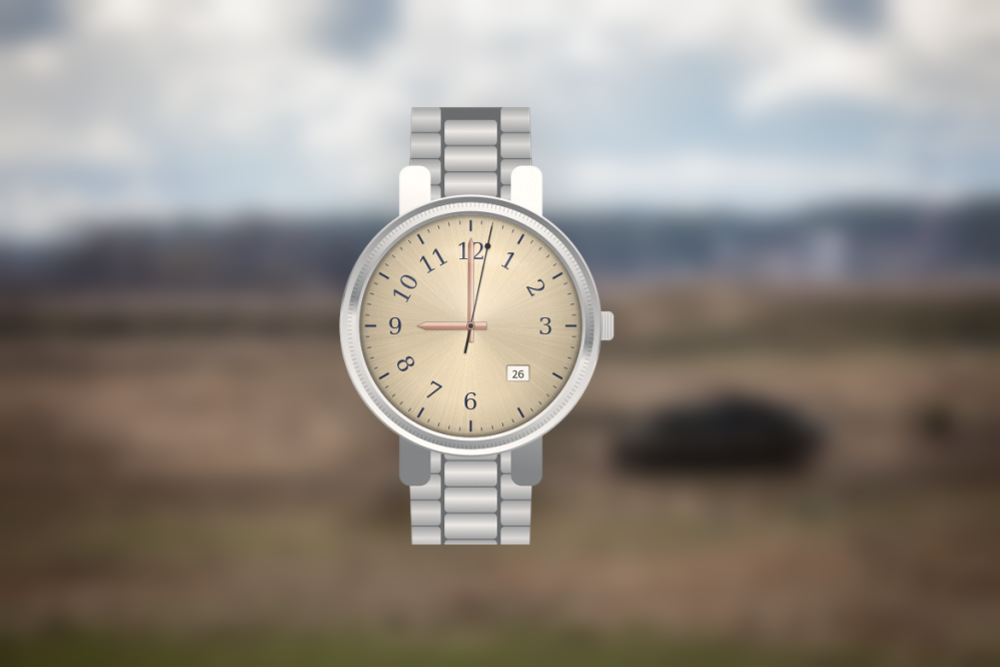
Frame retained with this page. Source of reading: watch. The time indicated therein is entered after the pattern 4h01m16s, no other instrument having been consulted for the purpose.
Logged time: 9h00m02s
